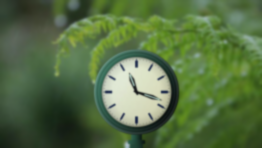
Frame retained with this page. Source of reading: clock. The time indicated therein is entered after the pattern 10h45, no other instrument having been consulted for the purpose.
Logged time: 11h18
